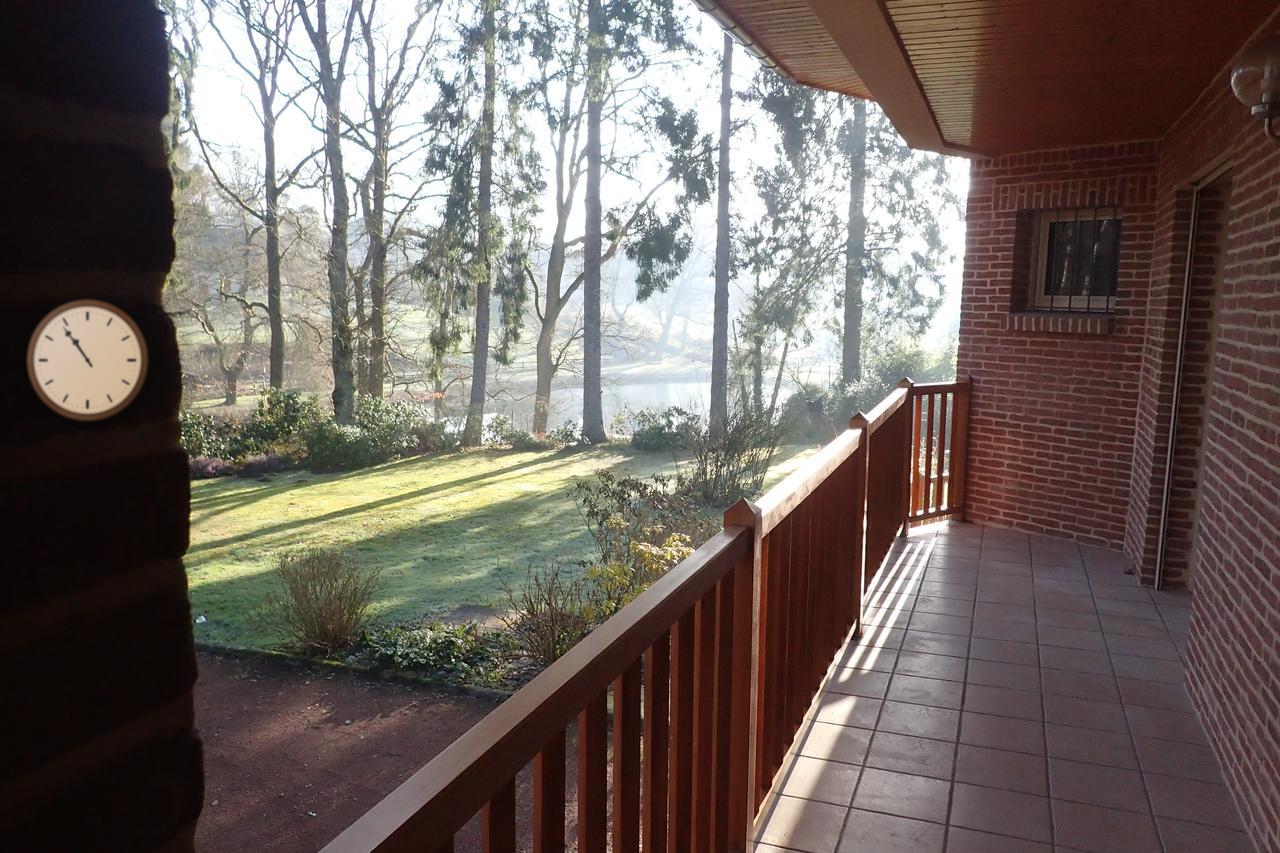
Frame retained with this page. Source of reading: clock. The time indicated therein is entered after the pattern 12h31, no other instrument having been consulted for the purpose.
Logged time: 10h54
